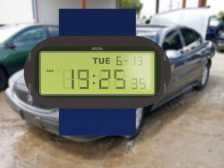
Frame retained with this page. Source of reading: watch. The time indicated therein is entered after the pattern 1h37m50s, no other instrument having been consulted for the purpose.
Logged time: 19h25m35s
